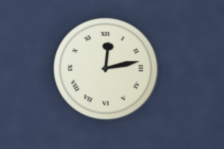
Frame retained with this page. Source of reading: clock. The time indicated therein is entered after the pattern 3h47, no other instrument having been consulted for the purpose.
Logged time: 12h13
